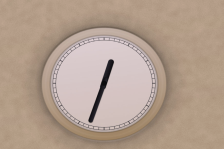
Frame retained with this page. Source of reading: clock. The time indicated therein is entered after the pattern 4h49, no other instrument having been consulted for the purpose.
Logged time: 12h33
